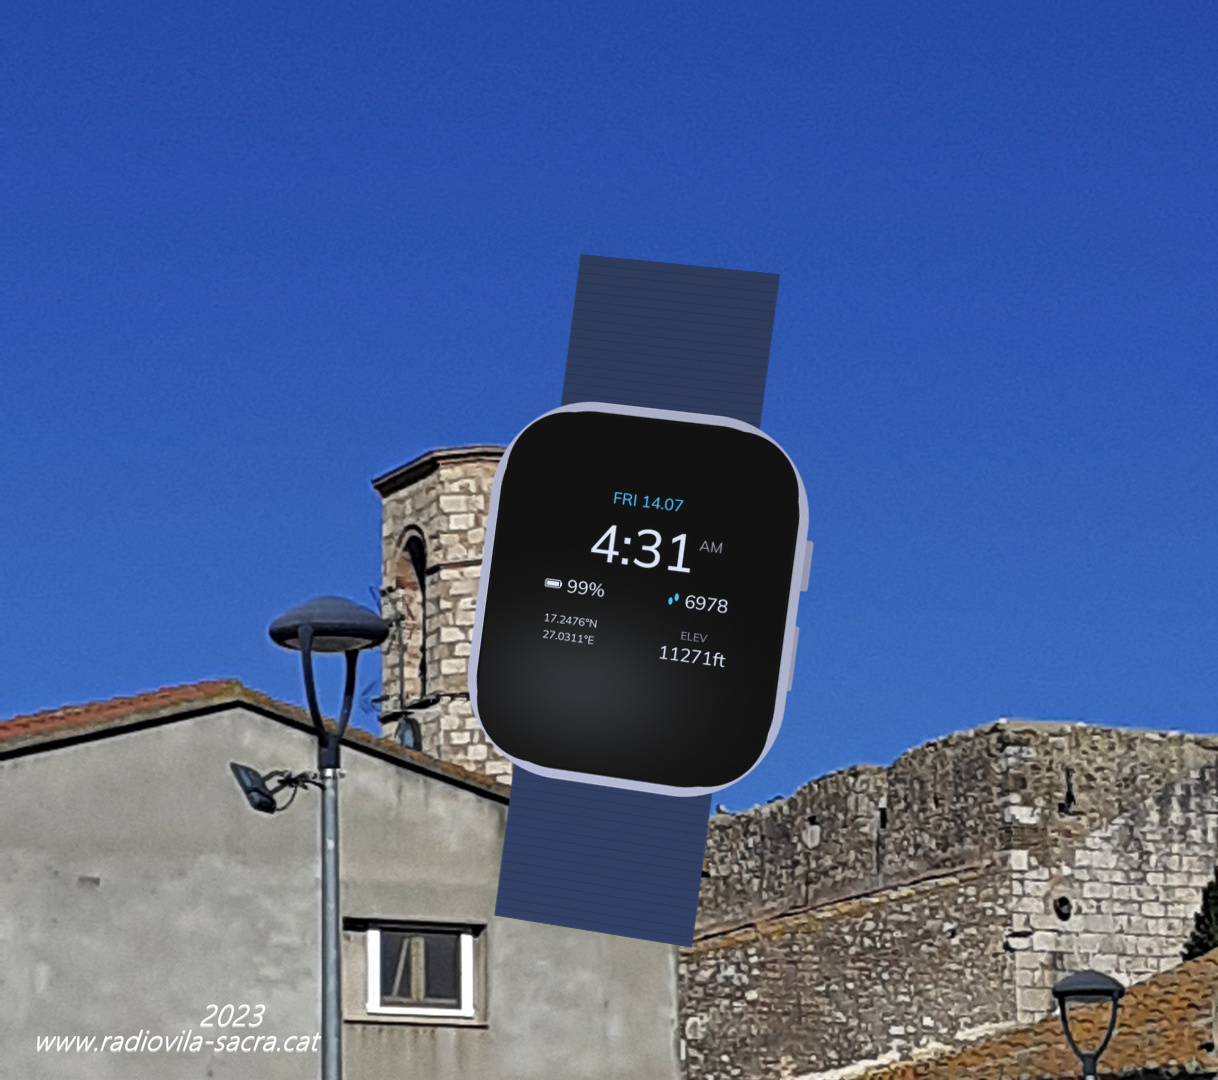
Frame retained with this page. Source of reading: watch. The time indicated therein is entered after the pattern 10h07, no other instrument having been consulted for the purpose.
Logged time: 4h31
